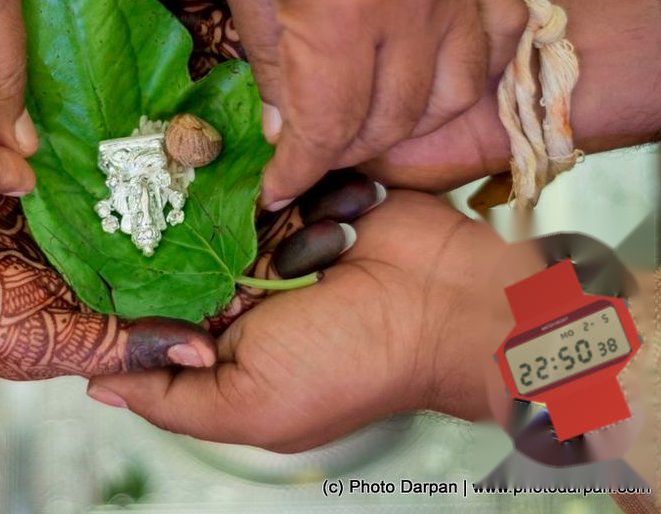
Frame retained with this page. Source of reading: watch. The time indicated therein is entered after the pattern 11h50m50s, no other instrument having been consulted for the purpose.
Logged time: 22h50m38s
